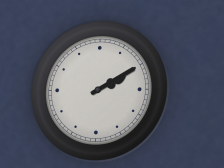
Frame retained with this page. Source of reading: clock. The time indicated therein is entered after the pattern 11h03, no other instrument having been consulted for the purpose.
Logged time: 2h10
